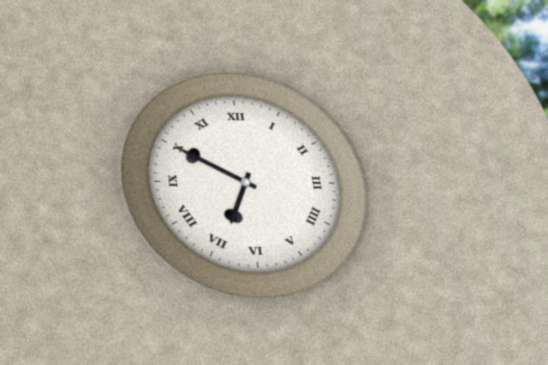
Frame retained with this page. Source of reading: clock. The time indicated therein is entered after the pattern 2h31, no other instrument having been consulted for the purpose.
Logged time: 6h50
